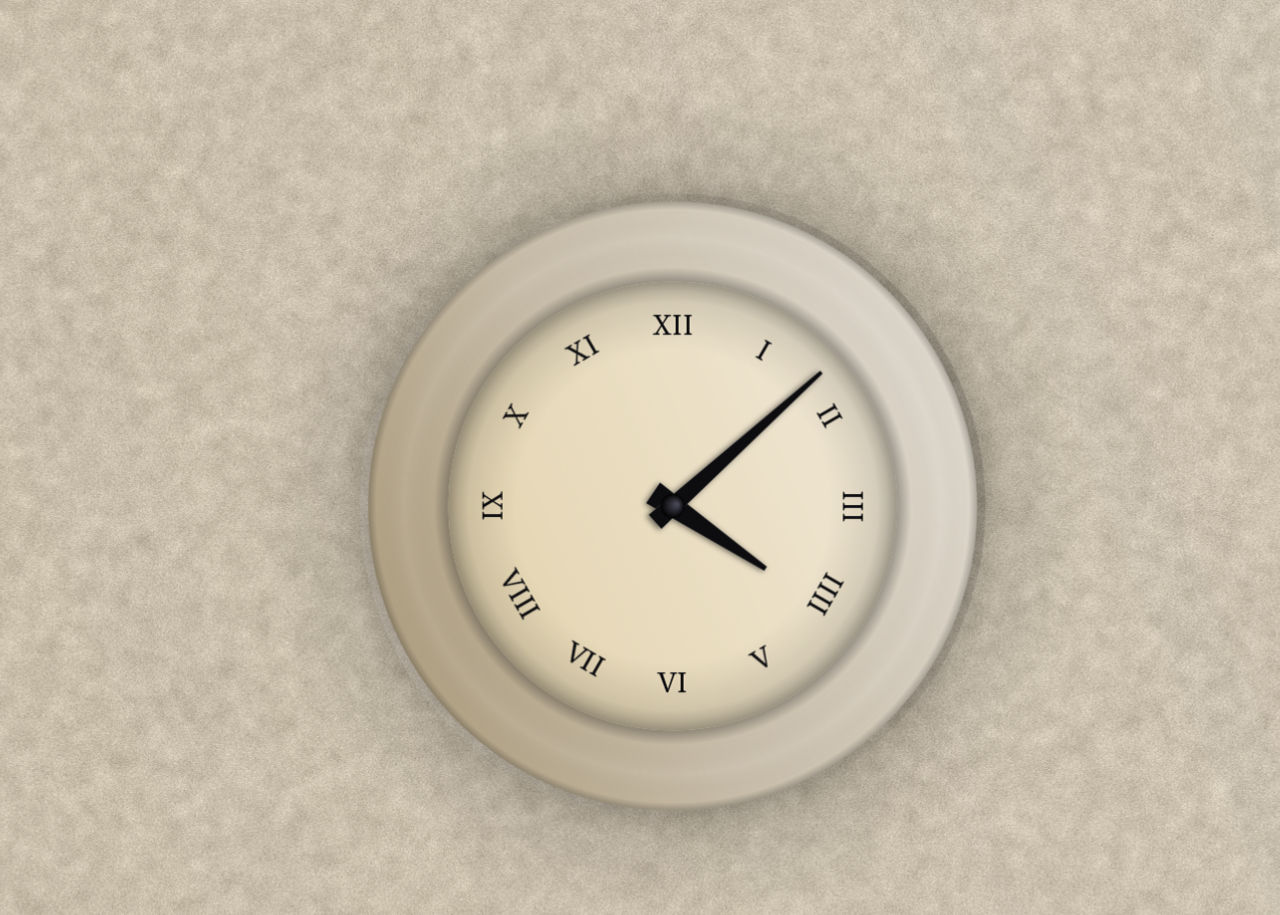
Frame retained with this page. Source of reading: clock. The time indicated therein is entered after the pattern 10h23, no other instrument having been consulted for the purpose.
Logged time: 4h08
